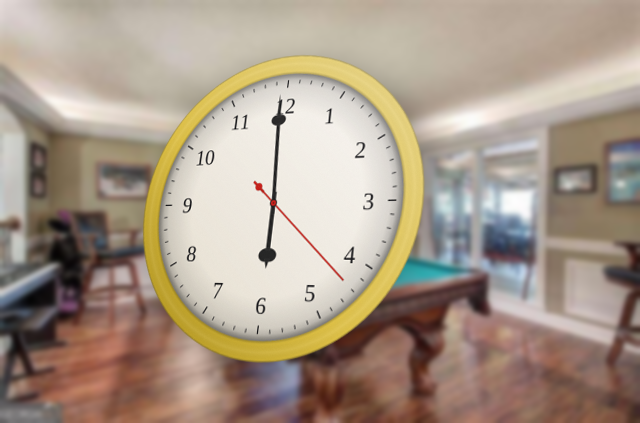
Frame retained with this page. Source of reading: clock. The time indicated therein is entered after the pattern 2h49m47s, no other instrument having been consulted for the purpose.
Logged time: 5h59m22s
